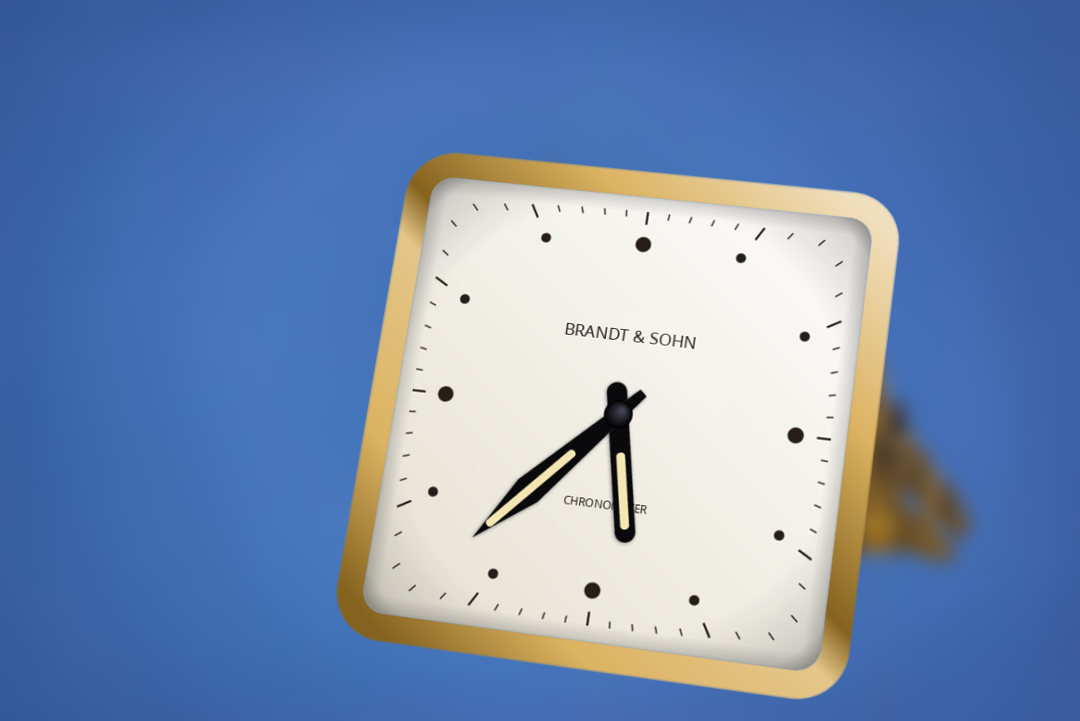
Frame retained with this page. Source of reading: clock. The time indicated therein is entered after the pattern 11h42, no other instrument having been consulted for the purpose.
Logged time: 5h37
